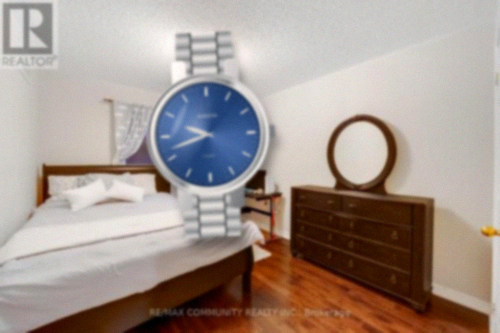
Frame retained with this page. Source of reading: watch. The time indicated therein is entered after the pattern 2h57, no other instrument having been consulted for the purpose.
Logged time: 9h42
